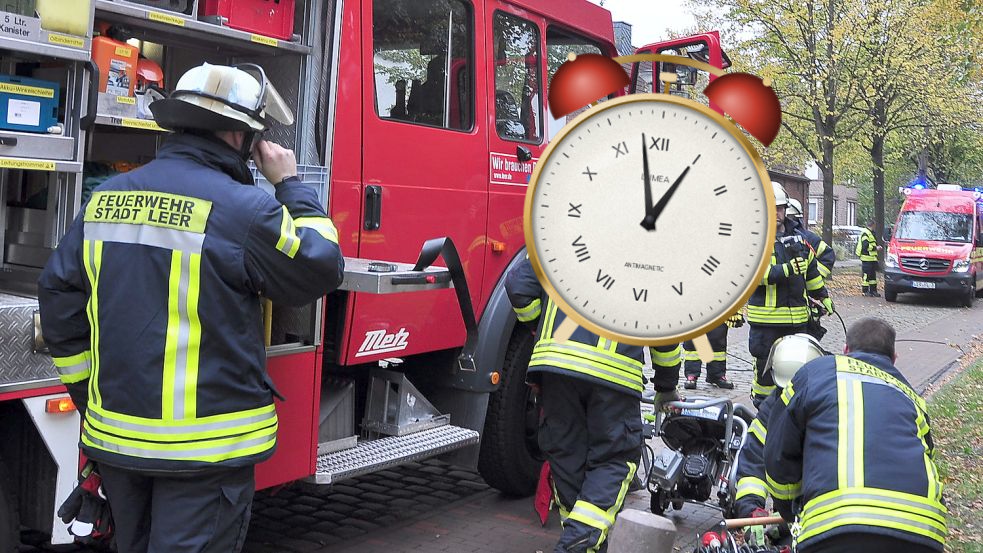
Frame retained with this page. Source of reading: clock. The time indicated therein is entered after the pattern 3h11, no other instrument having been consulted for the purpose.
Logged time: 12h58
